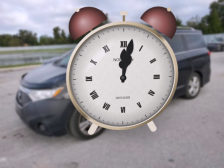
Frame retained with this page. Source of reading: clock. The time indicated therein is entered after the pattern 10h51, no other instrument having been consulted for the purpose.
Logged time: 12h02
